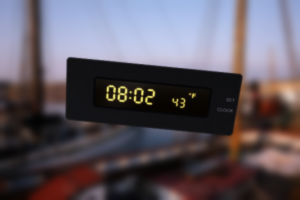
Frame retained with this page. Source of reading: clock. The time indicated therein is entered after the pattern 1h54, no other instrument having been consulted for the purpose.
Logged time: 8h02
